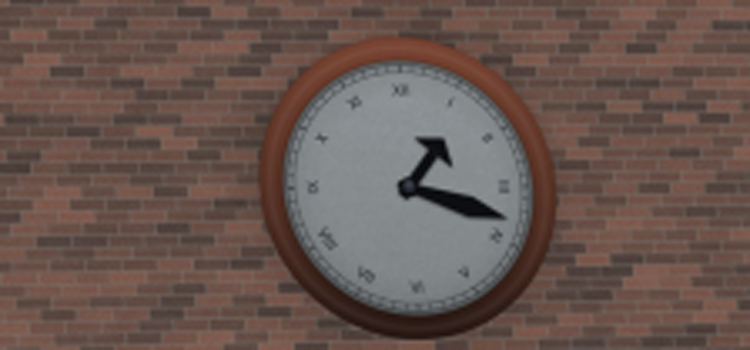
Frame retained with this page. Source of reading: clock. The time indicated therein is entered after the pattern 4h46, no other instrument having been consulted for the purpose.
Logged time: 1h18
